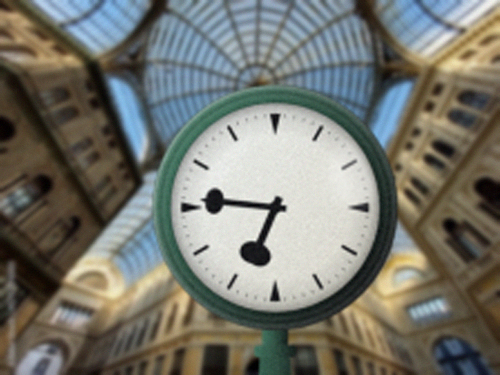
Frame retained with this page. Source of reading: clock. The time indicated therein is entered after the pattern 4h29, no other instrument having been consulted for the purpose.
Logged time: 6h46
